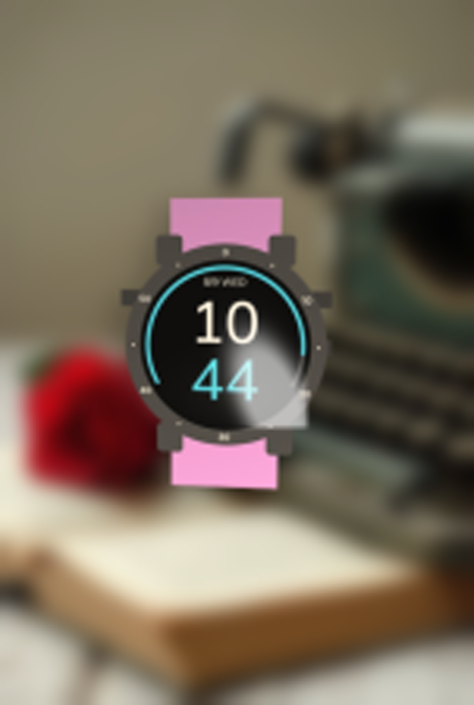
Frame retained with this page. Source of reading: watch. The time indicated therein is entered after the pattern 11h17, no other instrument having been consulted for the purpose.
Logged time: 10h44
